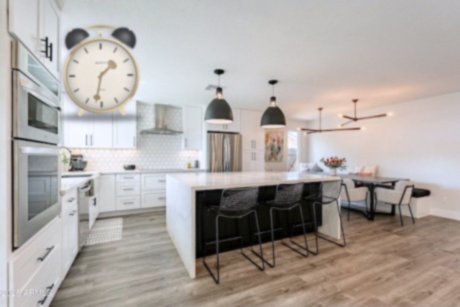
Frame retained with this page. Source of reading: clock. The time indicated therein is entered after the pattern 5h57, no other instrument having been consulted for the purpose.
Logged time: 1h32
